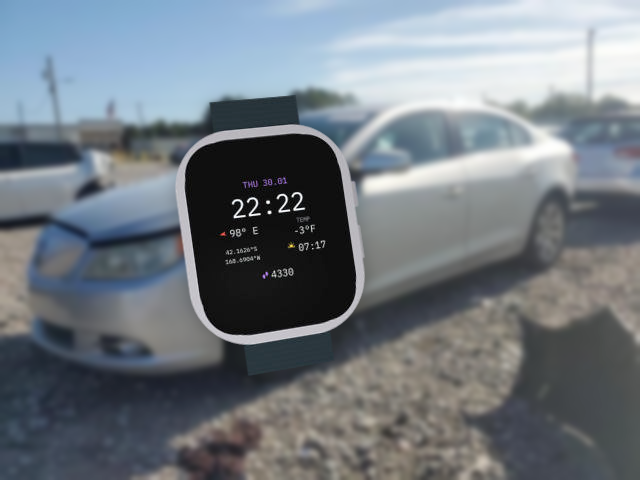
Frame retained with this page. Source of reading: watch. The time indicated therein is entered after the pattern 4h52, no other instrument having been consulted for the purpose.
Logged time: 22h22
